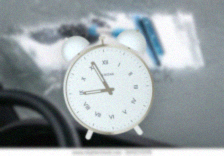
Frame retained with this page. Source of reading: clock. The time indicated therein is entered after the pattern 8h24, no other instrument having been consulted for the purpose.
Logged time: 8h56
